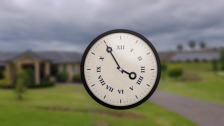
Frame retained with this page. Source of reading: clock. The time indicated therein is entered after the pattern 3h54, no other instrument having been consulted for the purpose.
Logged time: 3h55
